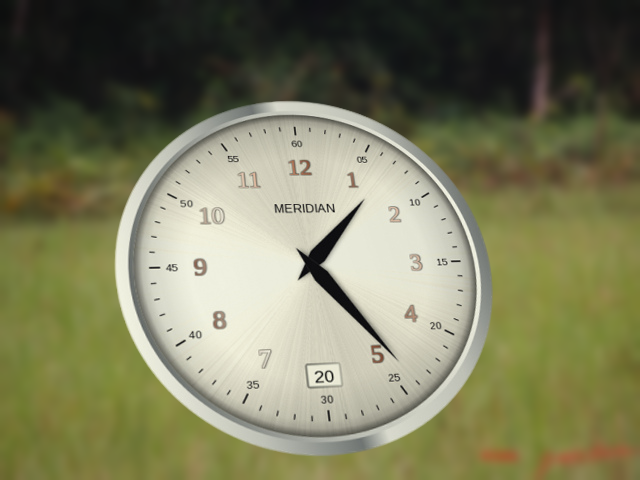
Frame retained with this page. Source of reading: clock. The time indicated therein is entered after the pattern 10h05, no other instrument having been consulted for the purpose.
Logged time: 1h24
